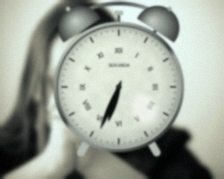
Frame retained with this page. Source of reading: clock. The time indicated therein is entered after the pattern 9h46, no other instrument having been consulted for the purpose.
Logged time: 6h34
